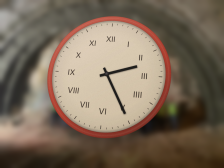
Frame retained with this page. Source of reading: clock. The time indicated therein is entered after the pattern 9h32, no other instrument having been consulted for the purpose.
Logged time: 2h25
